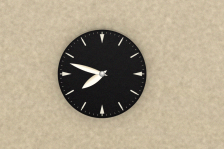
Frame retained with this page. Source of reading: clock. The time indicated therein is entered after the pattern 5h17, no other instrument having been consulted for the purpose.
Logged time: 7h48
